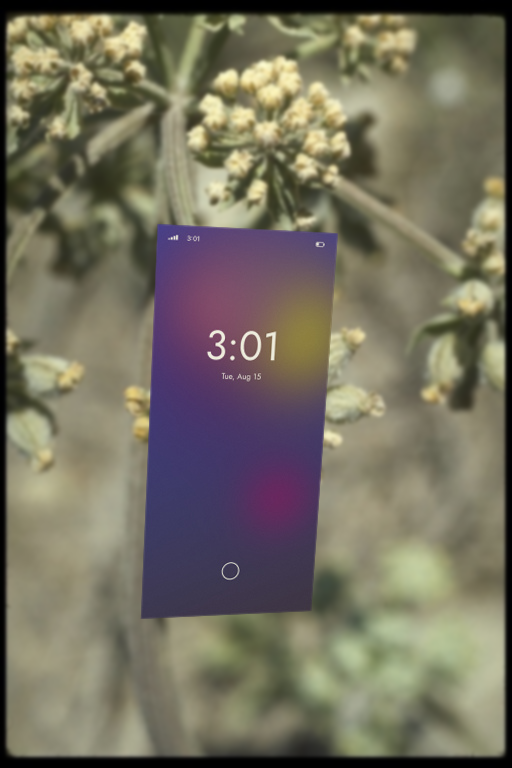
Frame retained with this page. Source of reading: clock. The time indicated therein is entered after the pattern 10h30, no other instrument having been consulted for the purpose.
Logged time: 3h01
